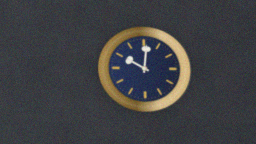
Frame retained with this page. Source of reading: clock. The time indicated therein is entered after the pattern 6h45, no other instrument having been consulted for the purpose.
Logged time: 10h01
